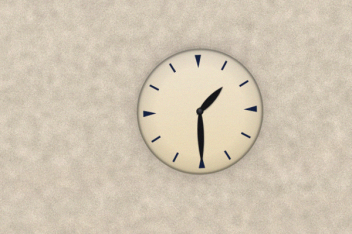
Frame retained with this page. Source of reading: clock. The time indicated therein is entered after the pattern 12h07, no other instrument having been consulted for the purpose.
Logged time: 1h30
